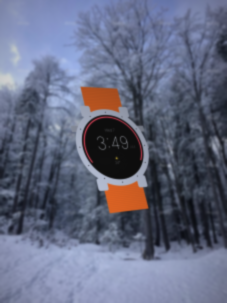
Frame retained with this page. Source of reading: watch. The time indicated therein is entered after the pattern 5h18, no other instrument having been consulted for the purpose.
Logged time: 3h49
